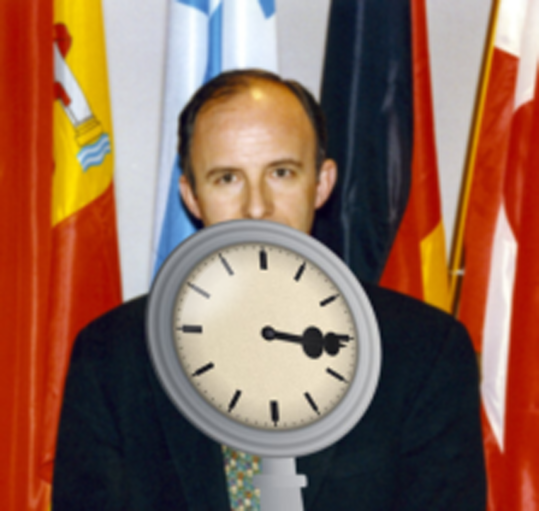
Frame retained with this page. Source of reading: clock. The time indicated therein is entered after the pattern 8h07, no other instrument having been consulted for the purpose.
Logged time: 3h16
